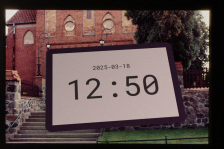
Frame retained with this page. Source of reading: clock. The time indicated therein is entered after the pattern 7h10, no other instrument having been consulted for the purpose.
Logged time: 12h50
